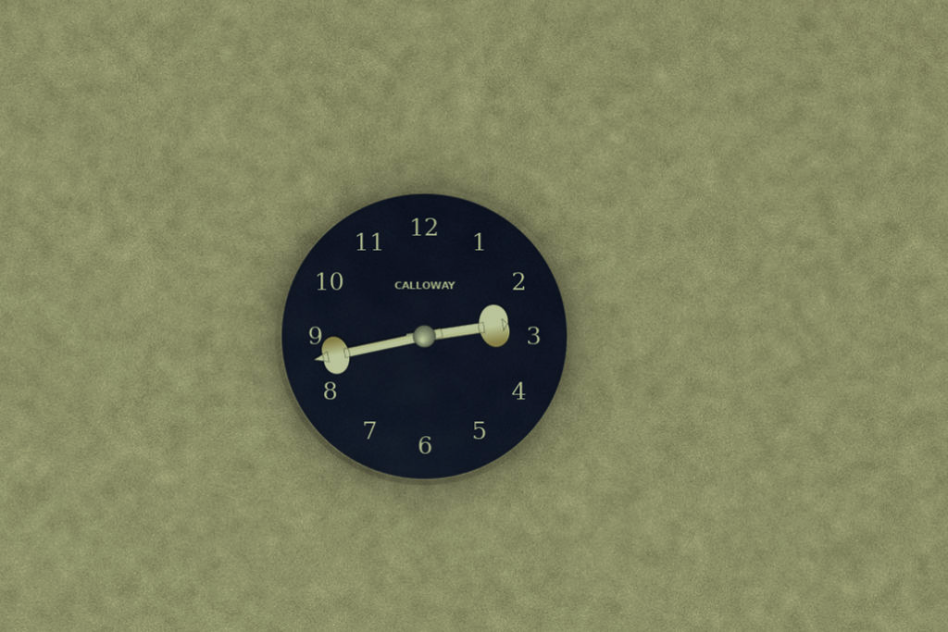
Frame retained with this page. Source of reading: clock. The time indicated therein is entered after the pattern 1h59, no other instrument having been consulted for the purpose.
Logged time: 2h43
